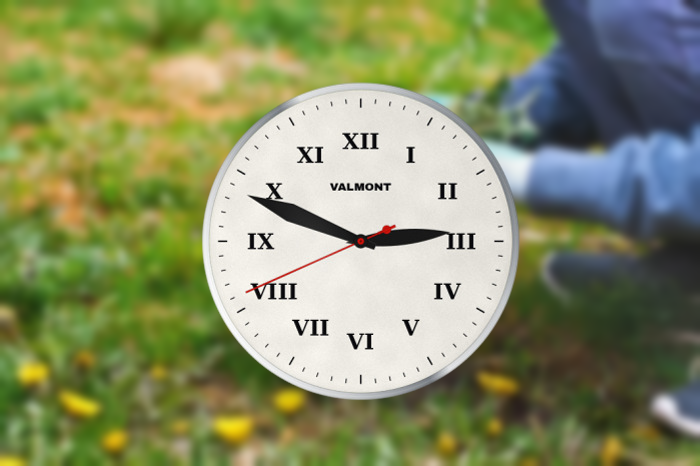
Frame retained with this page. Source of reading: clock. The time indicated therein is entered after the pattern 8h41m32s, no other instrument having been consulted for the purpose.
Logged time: 2h48m41s
